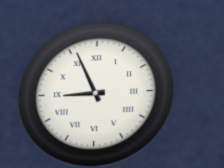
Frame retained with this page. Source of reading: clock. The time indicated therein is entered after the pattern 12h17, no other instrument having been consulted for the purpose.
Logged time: 8h56
